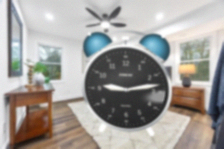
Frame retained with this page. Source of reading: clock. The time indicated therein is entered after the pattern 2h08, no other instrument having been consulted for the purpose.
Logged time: 9h13
